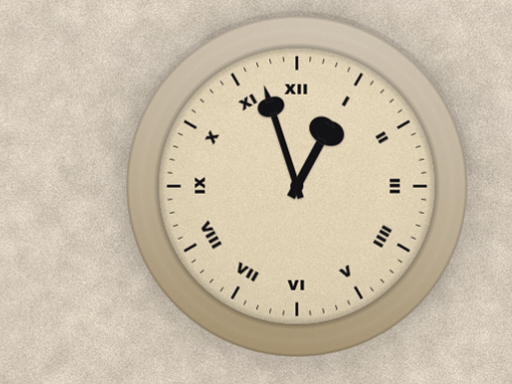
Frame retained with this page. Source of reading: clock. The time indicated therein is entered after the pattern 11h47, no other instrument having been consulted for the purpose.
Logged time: 12h57
